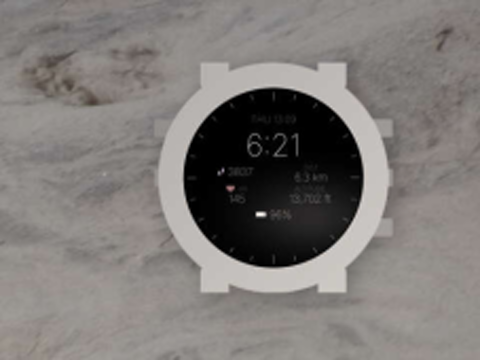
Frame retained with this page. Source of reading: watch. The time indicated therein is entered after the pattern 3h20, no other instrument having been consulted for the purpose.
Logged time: 6h21
